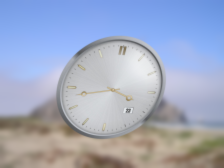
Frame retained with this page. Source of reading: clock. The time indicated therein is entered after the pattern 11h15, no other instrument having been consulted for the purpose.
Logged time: 3h43
